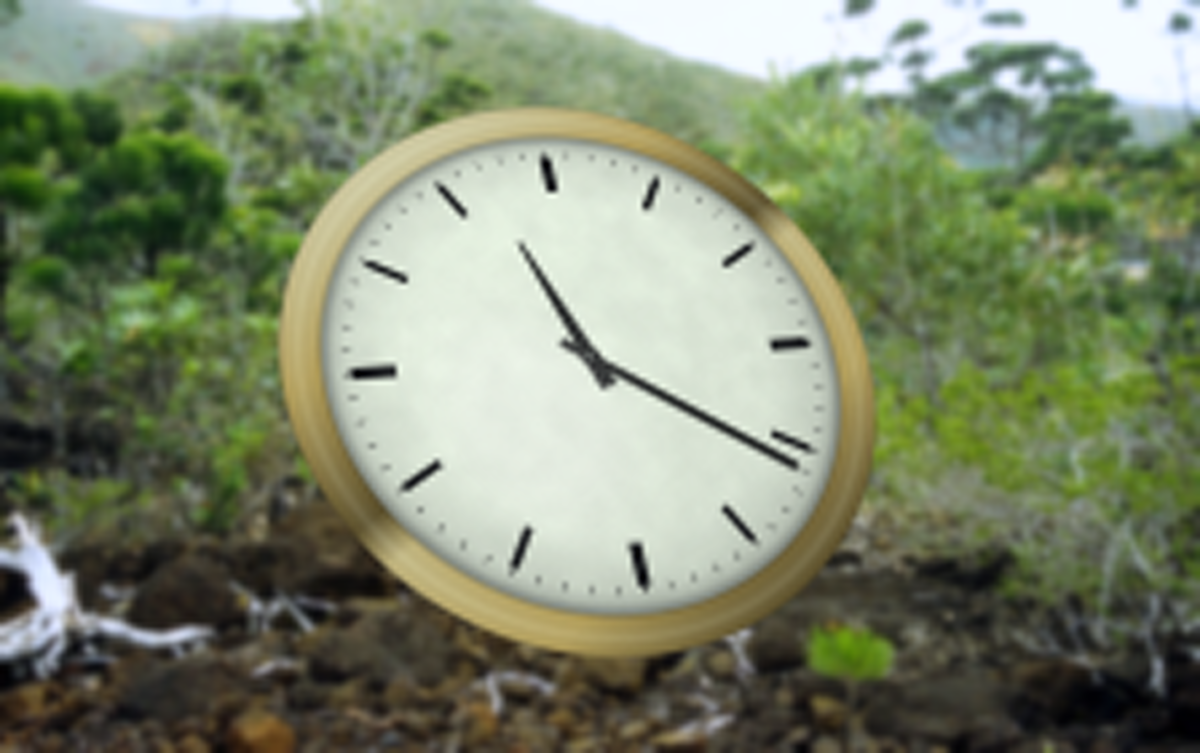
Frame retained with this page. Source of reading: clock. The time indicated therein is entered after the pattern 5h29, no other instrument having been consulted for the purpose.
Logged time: 11h21
